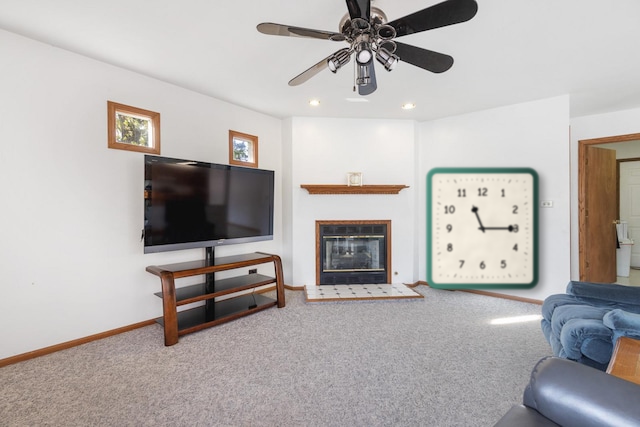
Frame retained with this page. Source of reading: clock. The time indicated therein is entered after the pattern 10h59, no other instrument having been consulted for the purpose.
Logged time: 11h15
